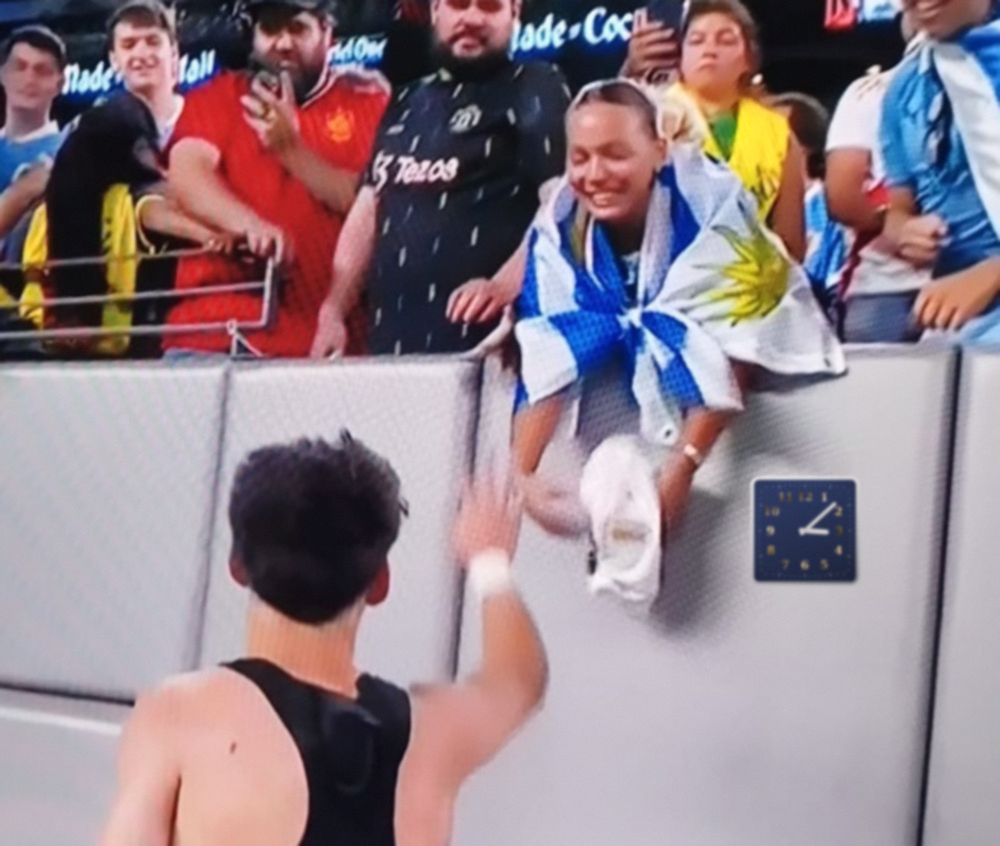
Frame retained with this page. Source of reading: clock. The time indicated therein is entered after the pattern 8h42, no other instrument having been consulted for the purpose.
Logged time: 3h08
